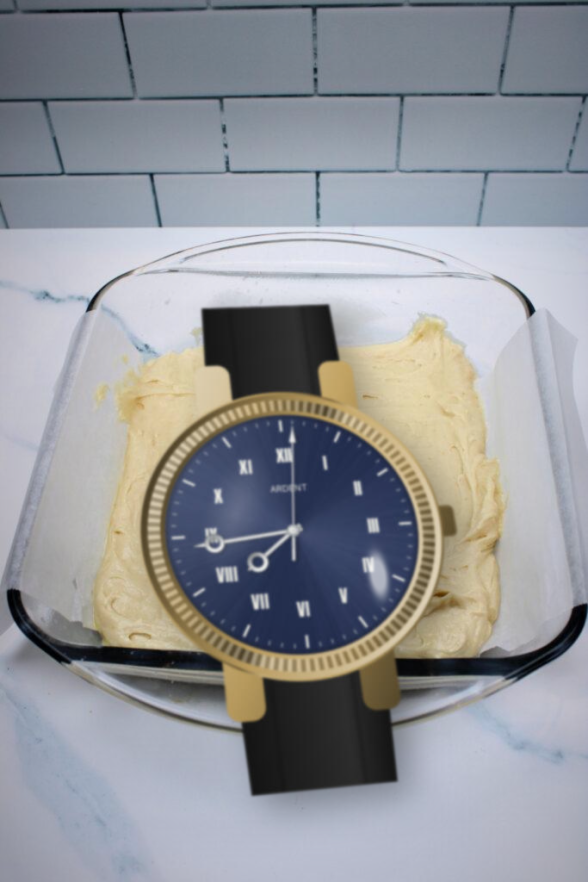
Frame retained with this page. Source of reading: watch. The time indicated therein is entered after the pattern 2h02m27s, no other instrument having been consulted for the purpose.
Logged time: 7h44m01s
